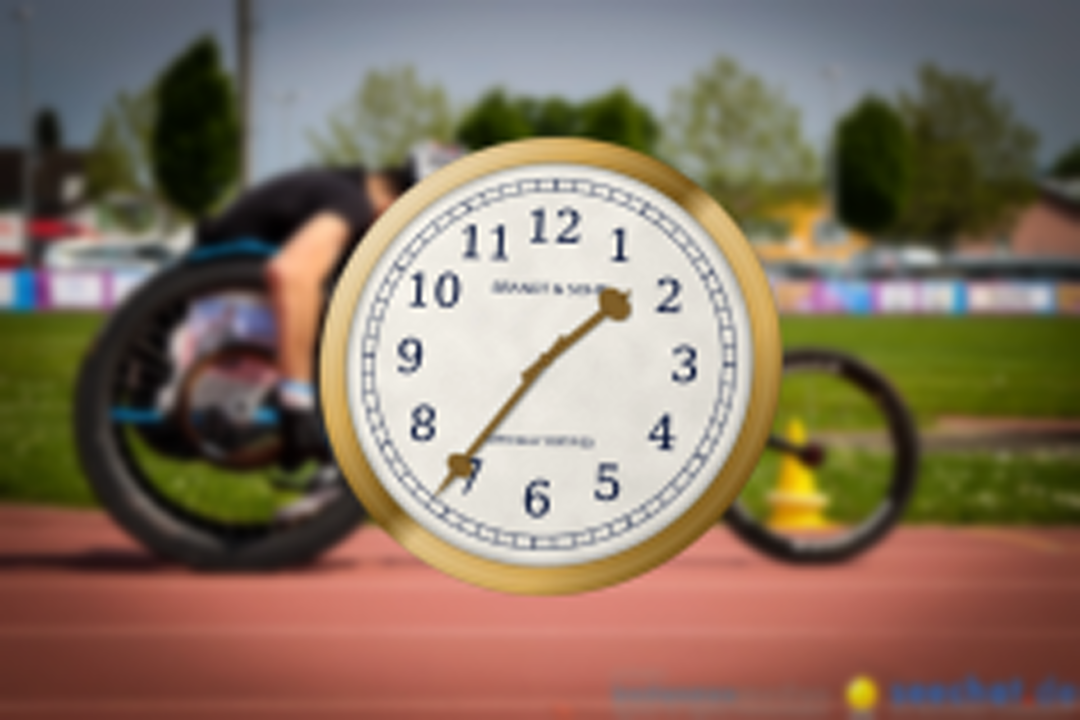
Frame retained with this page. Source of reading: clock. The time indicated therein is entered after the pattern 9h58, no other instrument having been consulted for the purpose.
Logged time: 1h36
